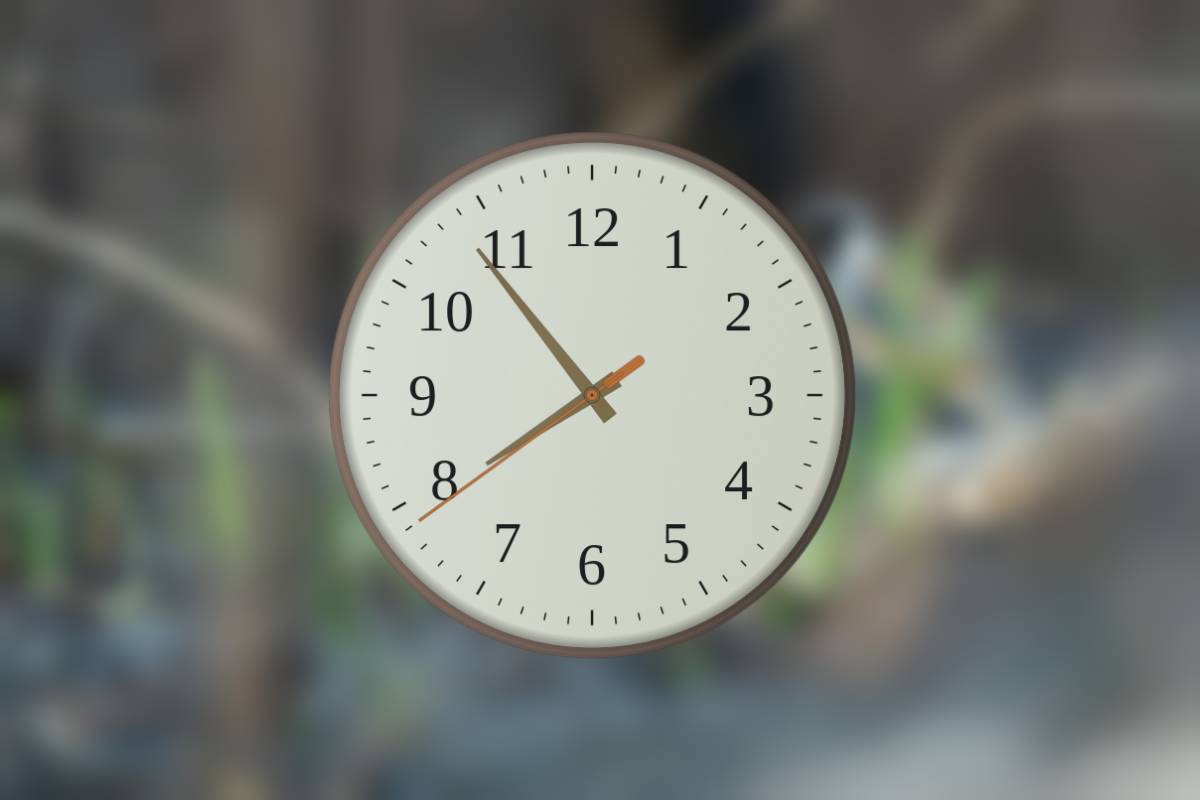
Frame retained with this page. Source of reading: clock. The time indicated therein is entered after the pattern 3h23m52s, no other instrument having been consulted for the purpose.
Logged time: 7h53m39s
